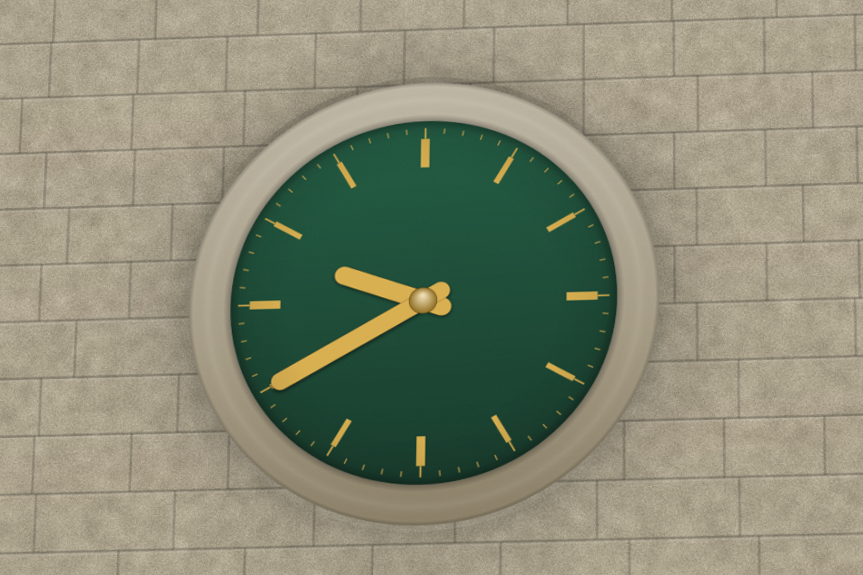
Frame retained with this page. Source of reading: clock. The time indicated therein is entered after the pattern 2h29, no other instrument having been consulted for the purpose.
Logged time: 9h40
